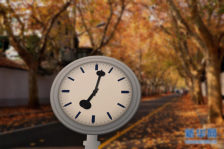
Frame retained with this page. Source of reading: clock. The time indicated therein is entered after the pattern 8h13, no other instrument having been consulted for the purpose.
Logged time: 7h02
